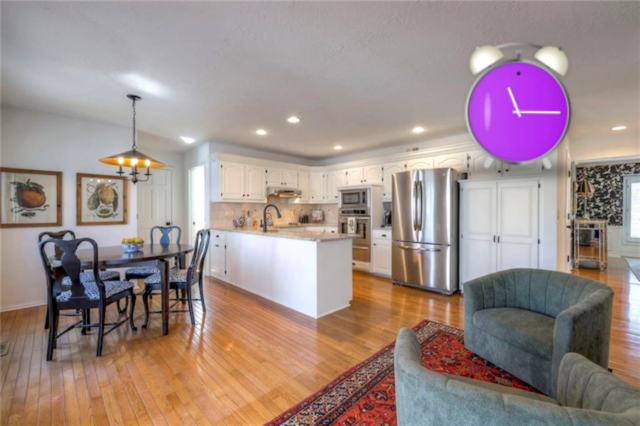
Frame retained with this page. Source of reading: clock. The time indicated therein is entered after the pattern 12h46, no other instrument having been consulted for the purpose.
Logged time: 11h15
